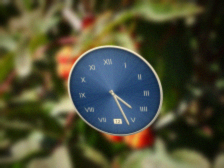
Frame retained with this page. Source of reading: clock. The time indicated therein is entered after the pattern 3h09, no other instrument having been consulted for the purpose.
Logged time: 4h27
